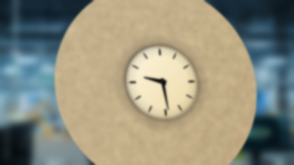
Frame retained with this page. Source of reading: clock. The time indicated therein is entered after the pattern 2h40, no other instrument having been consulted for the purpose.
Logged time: 9h29
